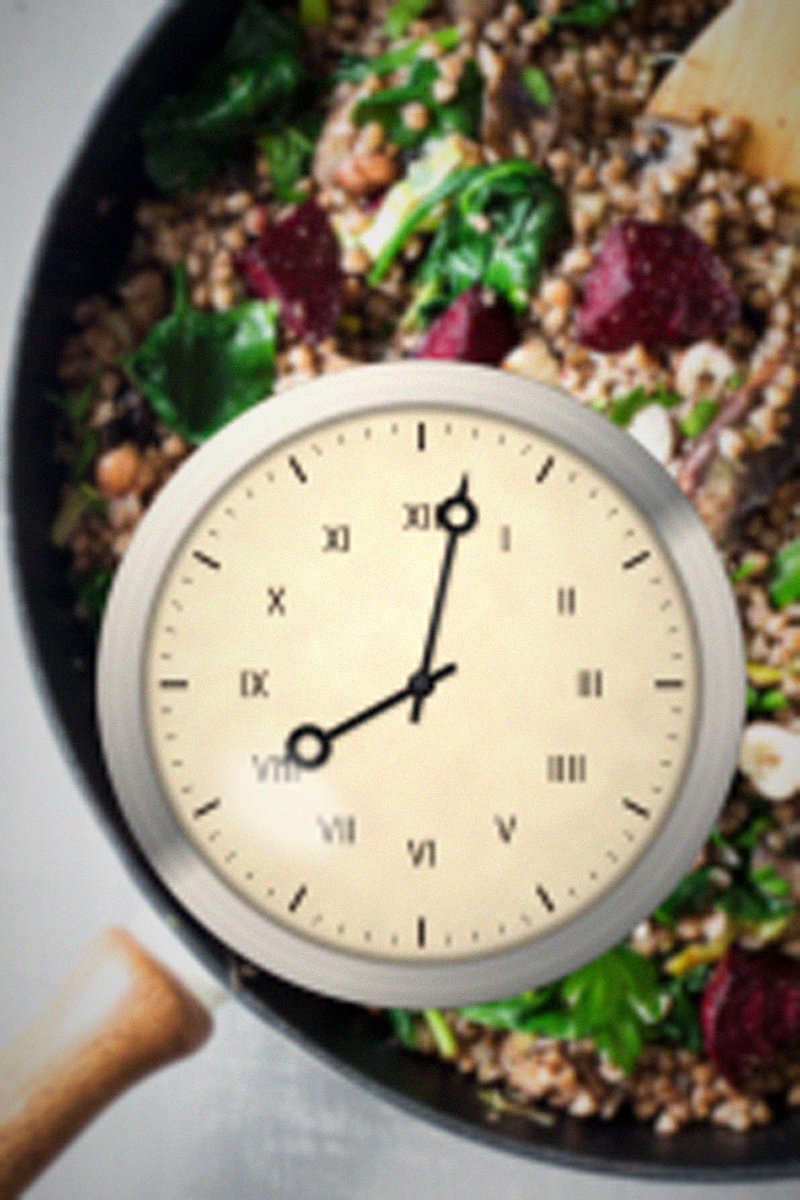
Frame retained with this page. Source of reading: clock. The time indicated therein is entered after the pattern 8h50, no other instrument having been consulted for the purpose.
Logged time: 8h02
